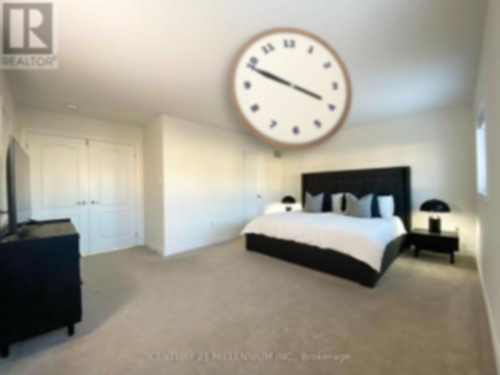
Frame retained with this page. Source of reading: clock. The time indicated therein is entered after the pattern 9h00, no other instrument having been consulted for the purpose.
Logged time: 3h49
